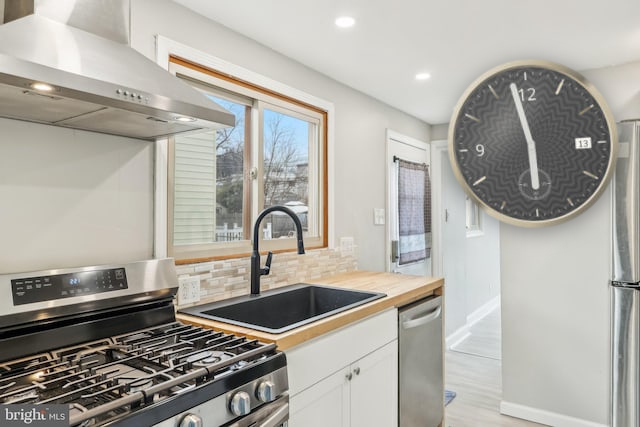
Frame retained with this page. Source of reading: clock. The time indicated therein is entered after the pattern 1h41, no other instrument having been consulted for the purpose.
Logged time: 5h58
